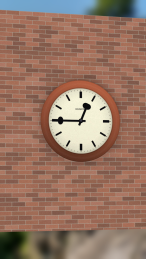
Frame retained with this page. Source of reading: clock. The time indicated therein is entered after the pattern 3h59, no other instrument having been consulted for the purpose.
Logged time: 12h45
